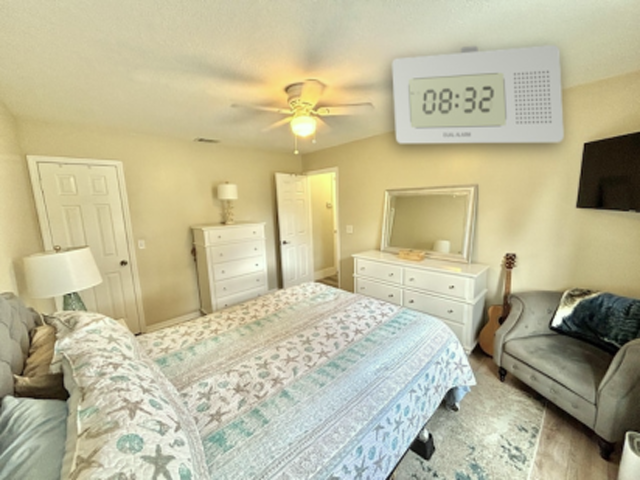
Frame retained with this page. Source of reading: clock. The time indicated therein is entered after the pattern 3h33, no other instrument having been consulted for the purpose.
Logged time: 8h32
